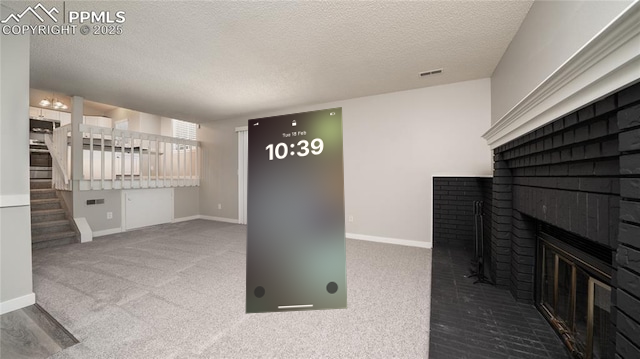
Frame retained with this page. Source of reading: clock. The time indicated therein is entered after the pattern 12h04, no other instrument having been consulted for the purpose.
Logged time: 10h39
